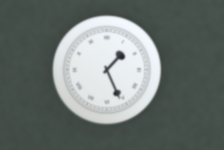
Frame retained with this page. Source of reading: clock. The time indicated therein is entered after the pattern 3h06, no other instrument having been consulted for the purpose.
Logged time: 1h26
